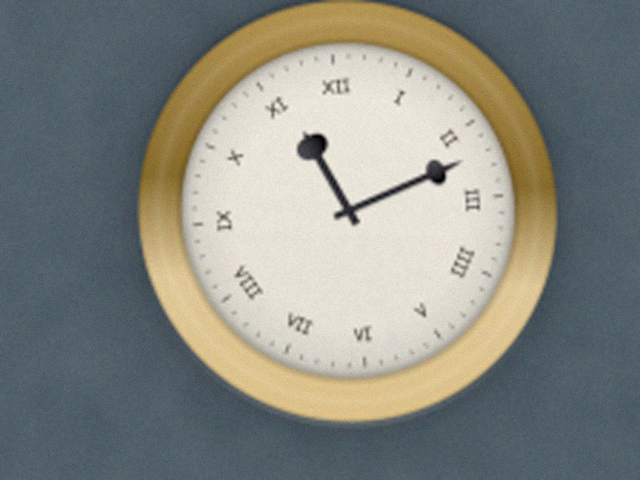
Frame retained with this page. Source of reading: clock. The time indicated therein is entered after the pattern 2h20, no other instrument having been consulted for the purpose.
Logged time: 11h12
